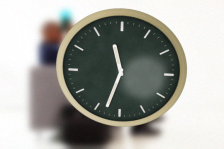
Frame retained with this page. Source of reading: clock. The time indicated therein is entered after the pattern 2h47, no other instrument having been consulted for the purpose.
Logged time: 11h33
